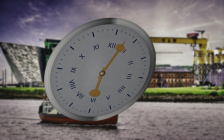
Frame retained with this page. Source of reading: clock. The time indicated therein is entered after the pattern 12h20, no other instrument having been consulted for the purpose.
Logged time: 6h03
